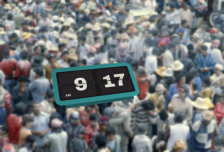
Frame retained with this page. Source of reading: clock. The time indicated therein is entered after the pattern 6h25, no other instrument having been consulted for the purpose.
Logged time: 9h17
